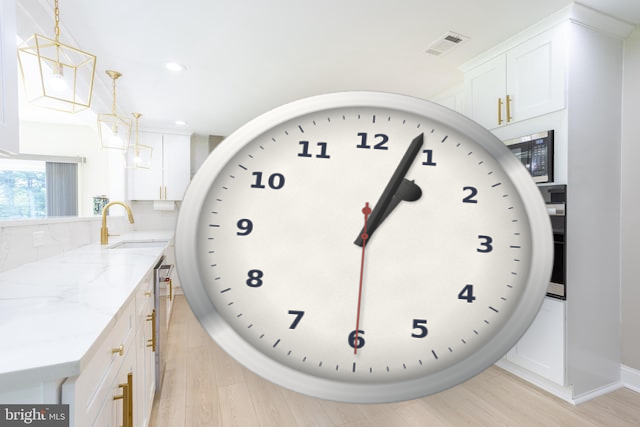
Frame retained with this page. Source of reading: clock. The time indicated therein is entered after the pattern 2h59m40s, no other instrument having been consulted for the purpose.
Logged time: 1h03m30s
